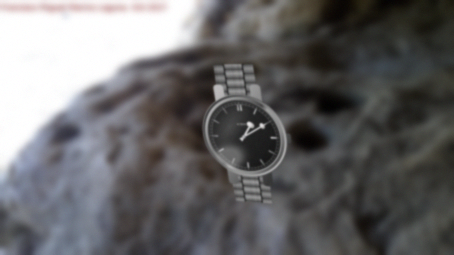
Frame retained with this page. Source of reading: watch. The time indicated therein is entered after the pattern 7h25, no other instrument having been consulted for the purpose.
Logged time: 1h10
